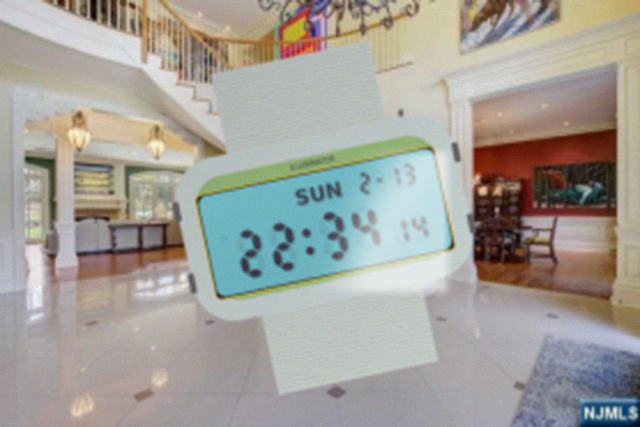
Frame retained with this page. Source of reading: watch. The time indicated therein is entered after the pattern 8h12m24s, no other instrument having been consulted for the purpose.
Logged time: 22h34m14s
